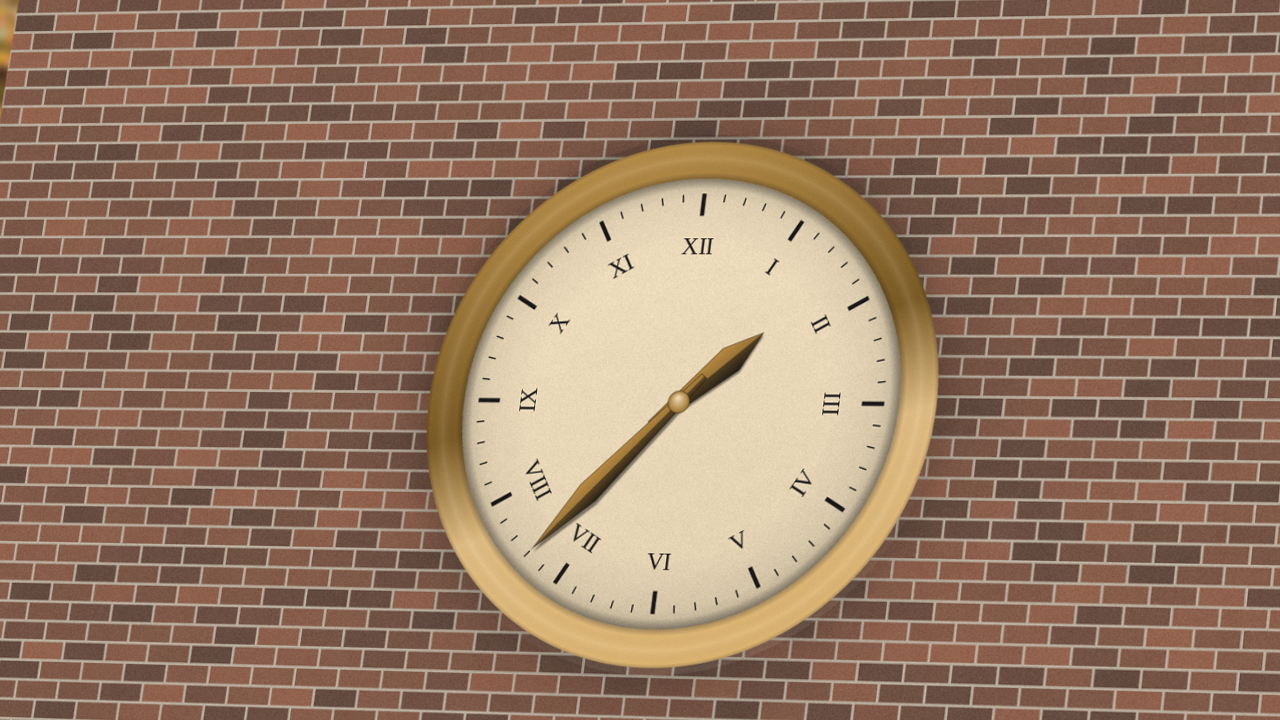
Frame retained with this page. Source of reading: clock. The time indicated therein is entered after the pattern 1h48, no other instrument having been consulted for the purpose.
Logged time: 1h37
